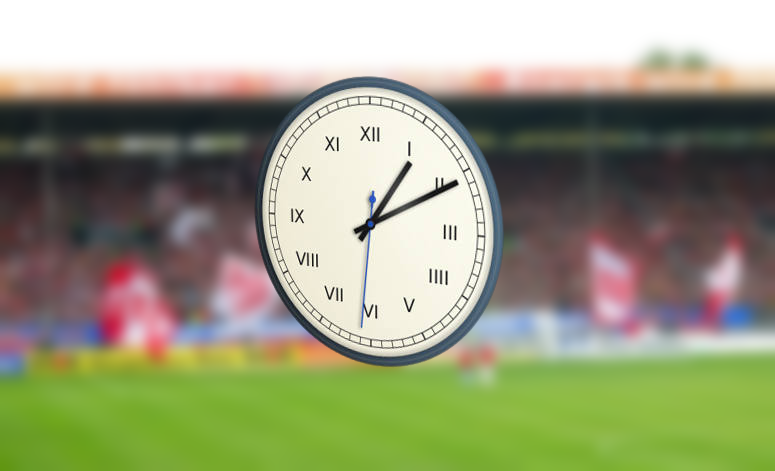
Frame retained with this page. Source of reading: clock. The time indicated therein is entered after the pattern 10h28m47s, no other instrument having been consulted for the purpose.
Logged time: 1h10m31s
